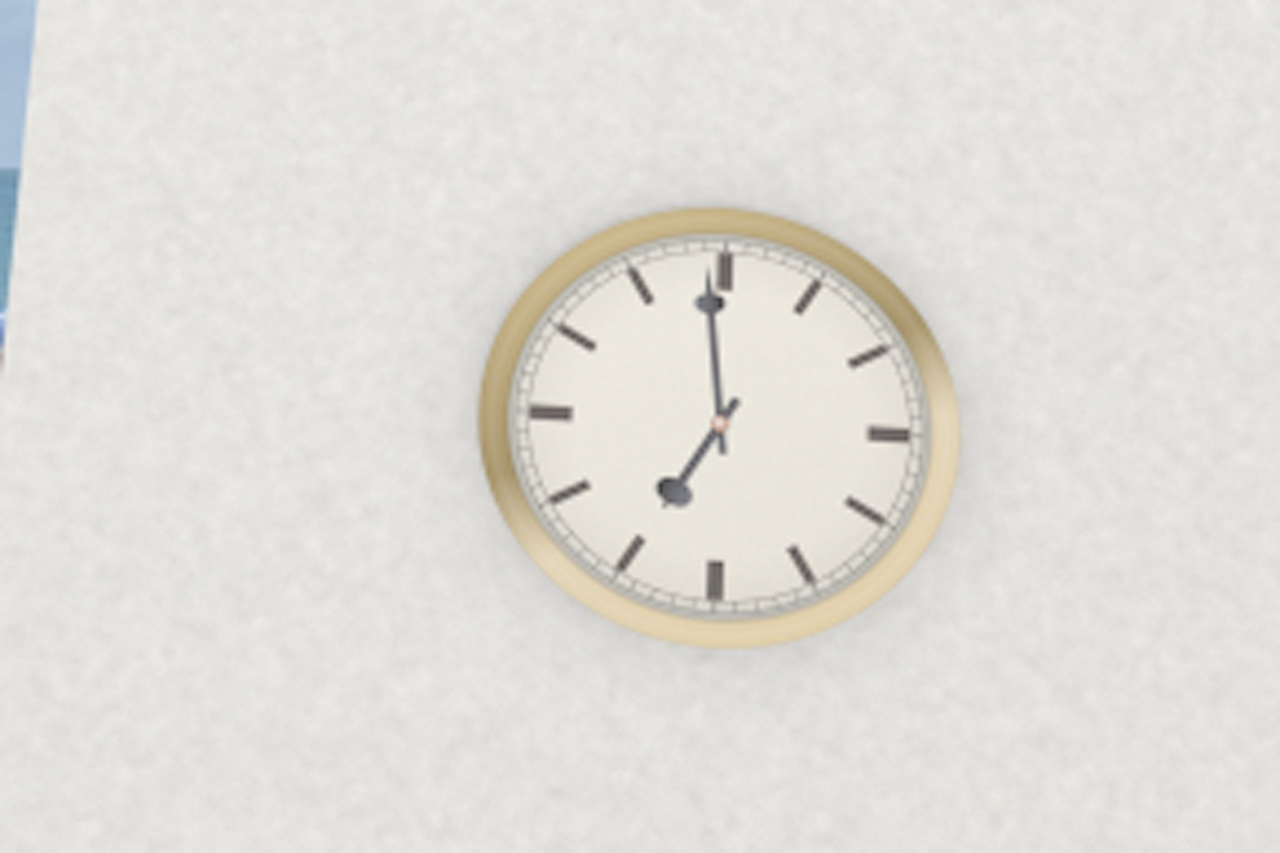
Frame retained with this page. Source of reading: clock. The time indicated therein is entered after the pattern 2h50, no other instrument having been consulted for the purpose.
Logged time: 6h59
